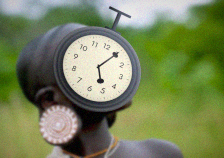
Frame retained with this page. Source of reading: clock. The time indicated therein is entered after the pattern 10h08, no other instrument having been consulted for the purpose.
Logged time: 5h05
